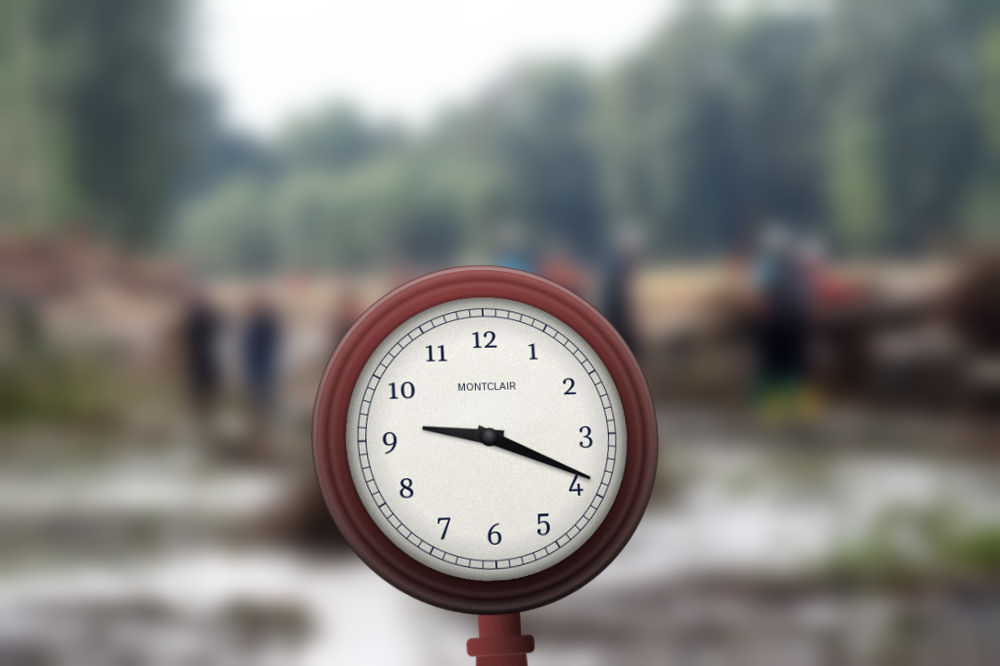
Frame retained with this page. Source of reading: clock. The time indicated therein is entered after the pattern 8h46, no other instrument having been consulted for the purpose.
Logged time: 9h19
